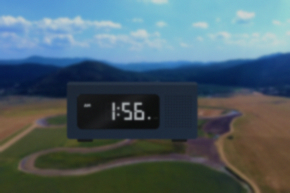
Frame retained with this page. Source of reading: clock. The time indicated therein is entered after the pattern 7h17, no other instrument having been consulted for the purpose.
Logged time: 1h56
